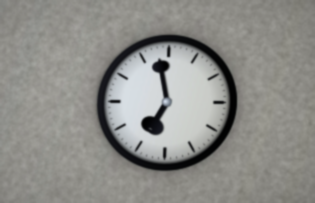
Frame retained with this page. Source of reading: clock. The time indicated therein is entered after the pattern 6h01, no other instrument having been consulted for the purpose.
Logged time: 6h58
